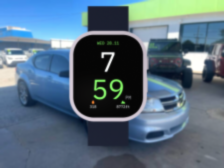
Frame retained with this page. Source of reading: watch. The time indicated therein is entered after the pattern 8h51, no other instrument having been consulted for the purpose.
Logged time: 7h59
